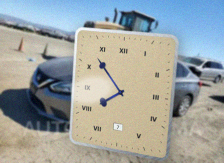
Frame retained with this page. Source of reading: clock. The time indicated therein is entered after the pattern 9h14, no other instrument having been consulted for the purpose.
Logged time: 7h53
